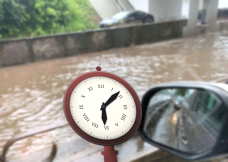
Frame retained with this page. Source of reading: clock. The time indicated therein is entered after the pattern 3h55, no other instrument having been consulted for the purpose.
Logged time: 6h08
